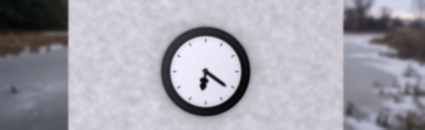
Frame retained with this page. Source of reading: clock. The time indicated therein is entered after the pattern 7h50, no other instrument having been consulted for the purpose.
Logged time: 6h21
